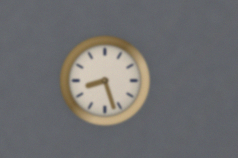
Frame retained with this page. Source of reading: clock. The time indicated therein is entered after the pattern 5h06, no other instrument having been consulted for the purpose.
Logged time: 8h27
